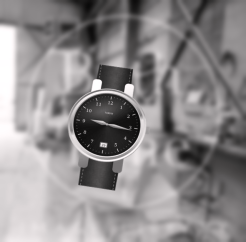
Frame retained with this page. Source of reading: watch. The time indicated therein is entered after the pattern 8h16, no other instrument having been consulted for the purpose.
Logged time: 9h16
